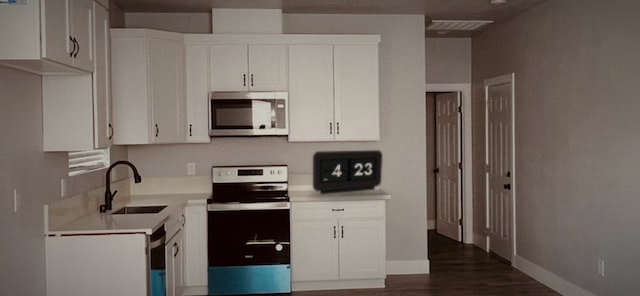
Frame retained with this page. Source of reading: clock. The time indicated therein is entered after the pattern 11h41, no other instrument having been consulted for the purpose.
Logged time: 4h23
